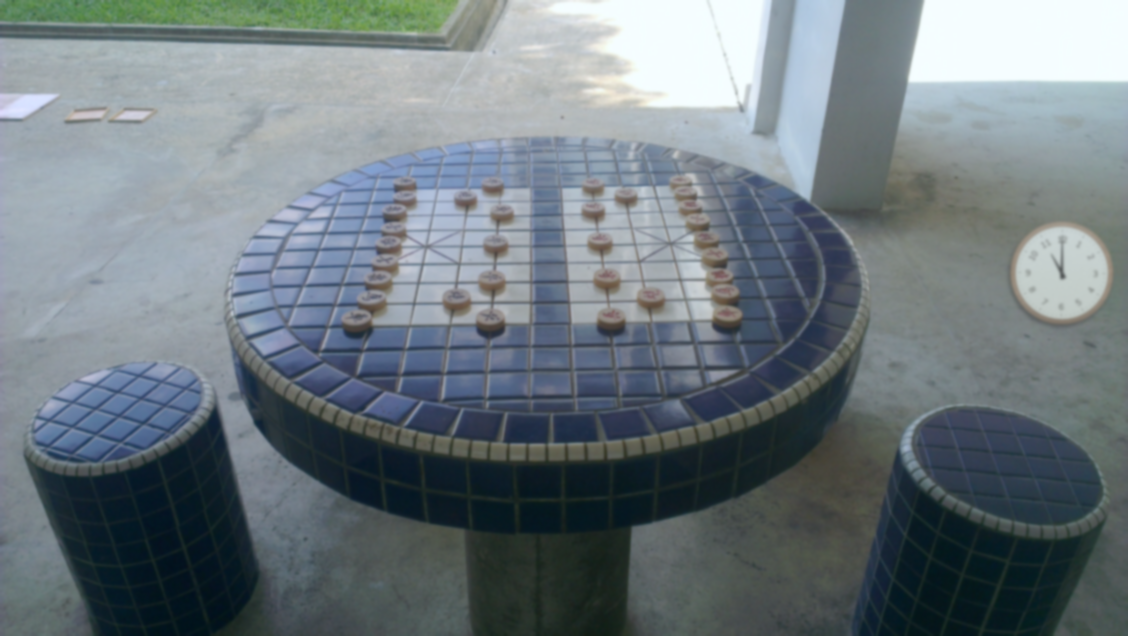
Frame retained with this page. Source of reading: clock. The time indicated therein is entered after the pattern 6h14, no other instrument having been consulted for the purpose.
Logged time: 11h00
